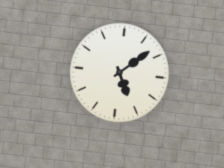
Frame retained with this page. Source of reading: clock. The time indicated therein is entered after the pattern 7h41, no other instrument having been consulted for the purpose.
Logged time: 5h08
